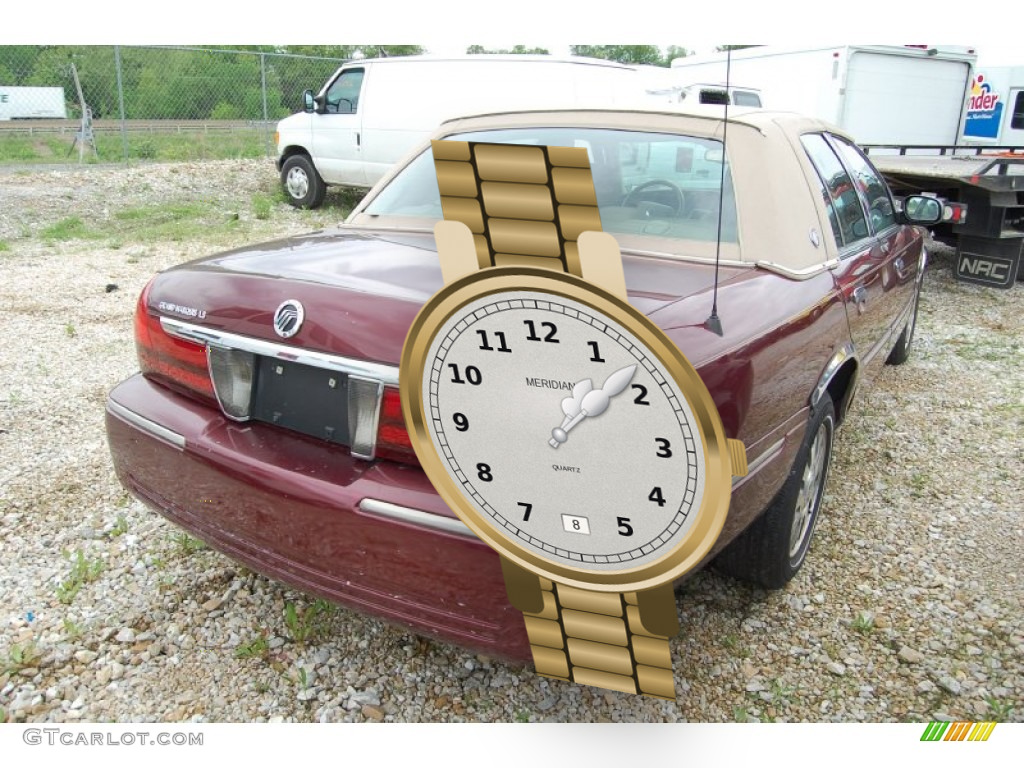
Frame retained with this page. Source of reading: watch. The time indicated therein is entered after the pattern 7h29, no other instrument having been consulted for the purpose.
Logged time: 1h08
